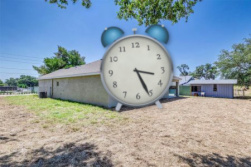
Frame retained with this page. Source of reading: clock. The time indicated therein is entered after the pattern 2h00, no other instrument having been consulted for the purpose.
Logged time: 3h26
